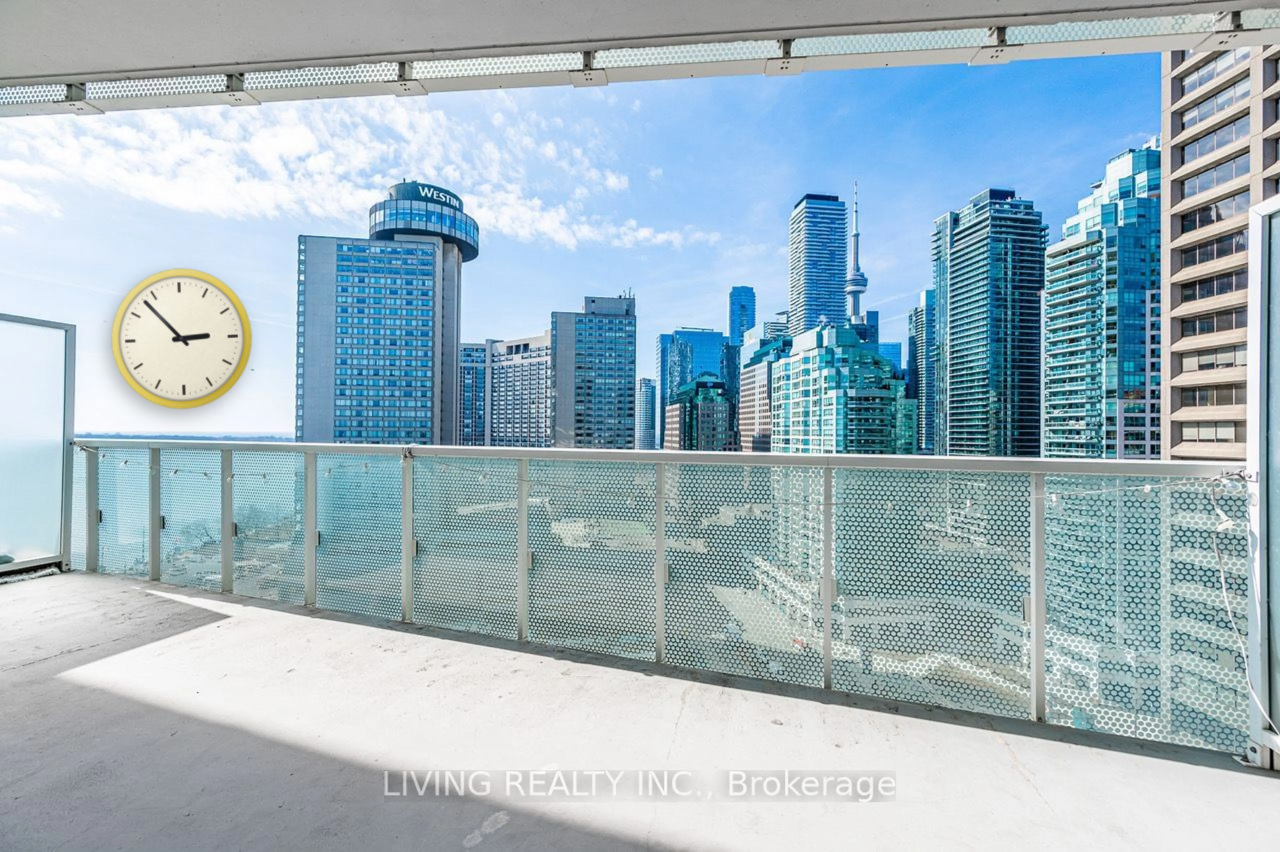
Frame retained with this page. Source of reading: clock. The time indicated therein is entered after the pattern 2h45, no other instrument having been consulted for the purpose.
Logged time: 2h53
